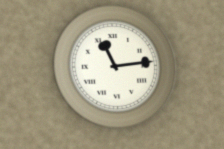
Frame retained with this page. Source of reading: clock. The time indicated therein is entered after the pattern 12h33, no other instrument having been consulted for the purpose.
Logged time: 11h14
